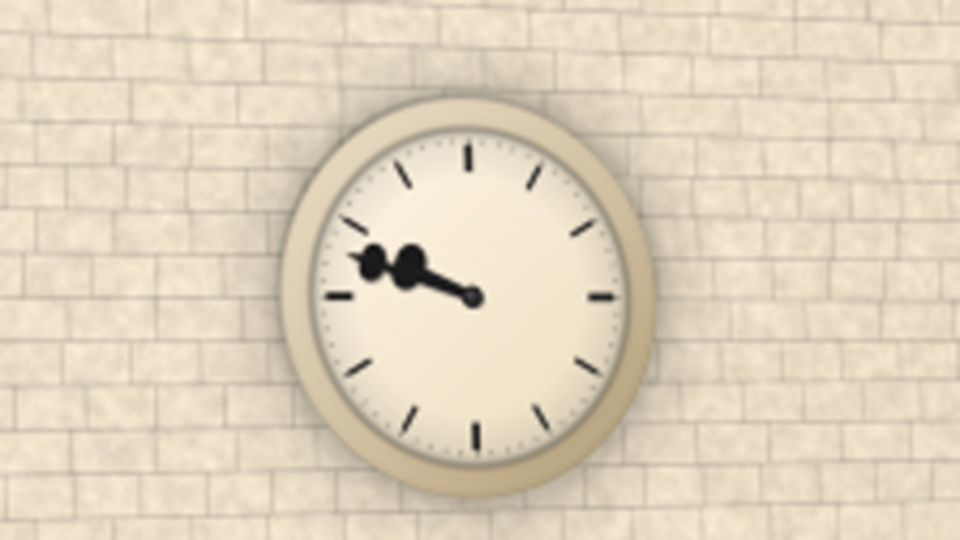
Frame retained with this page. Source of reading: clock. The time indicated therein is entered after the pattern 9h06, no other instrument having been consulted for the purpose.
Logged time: 9h48
